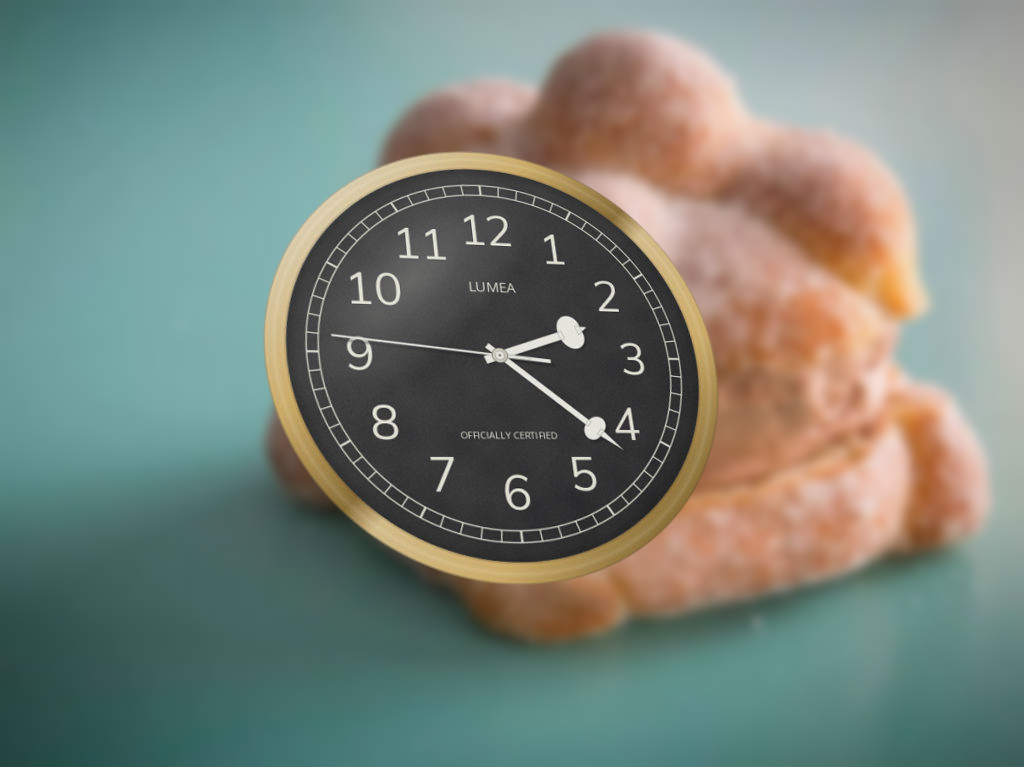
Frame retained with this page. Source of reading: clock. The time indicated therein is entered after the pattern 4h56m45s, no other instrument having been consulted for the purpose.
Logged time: 2h21m46s
